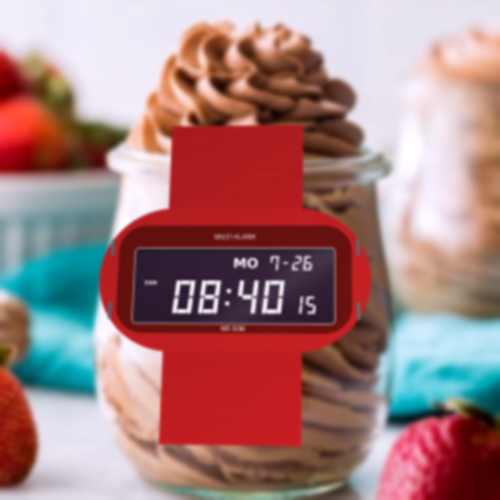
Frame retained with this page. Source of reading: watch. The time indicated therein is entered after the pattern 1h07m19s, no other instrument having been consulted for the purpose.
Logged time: 8h40m15s
